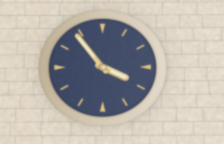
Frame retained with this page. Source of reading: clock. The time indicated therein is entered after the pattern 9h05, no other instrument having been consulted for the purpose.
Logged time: 3h54
